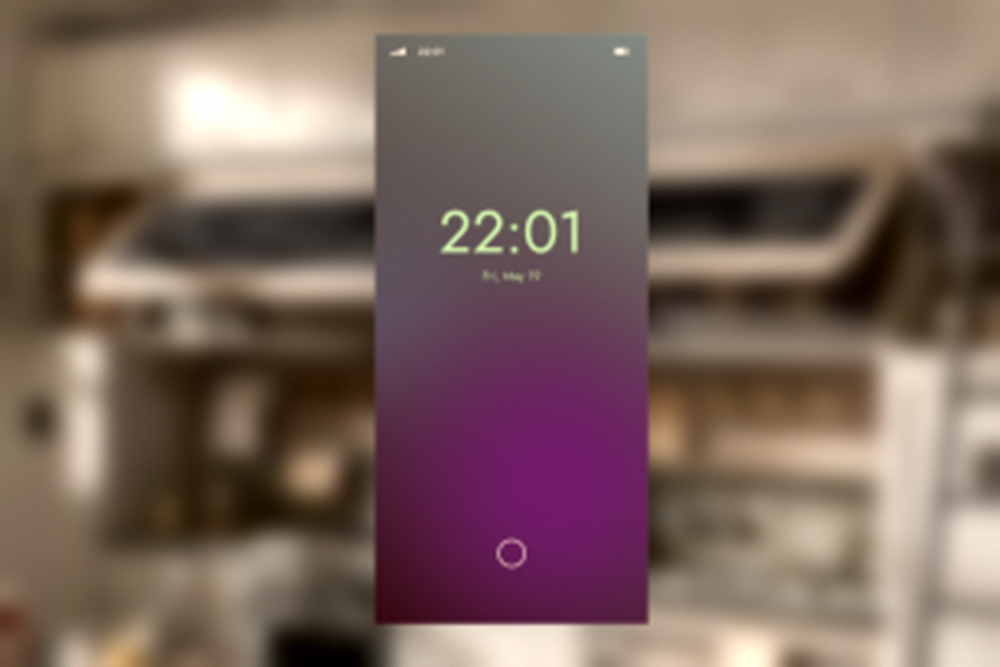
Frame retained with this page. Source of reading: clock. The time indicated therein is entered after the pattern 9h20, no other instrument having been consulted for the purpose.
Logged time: 22h01
